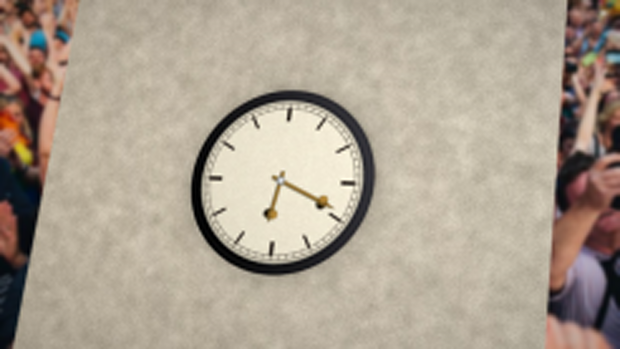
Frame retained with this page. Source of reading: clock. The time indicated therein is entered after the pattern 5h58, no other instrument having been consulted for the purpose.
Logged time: 6h19
